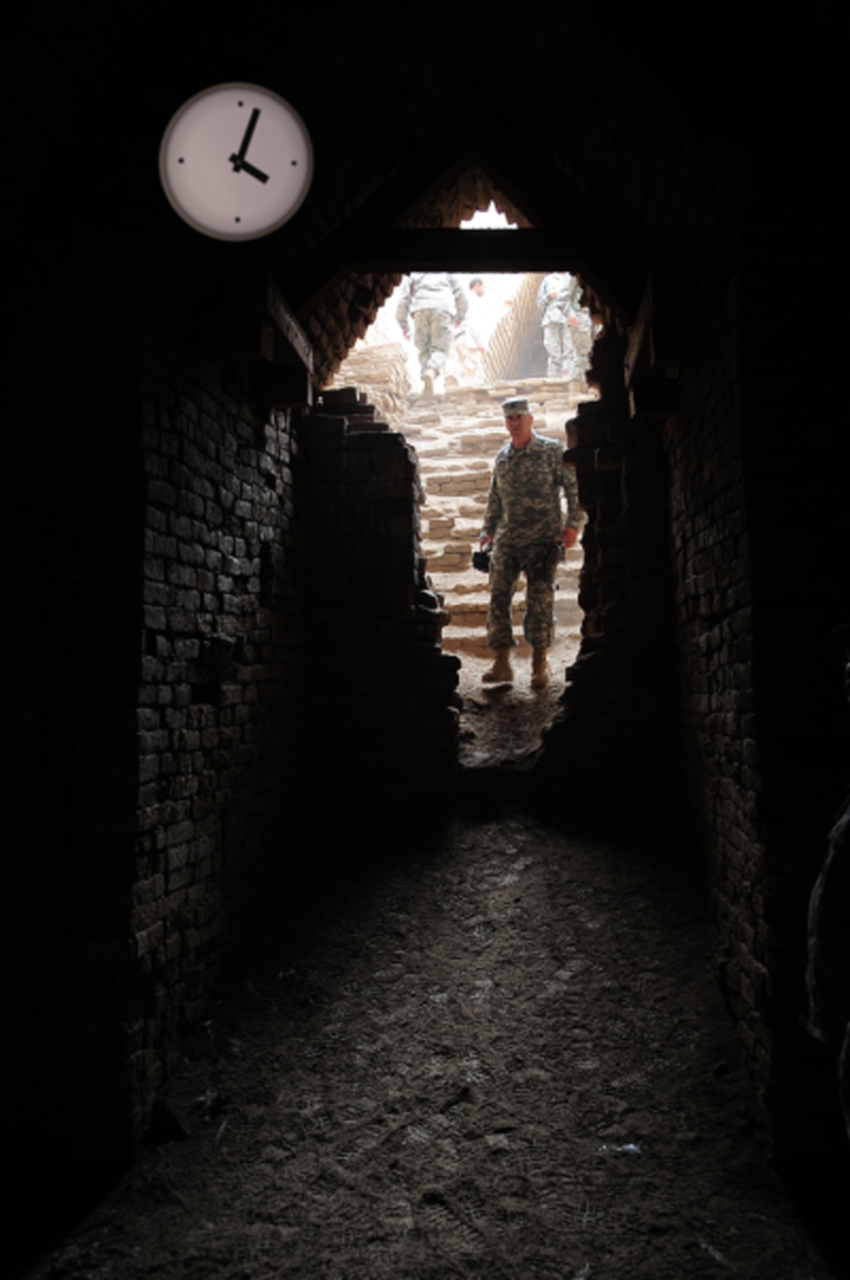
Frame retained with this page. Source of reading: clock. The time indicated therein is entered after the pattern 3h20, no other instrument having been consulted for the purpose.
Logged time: 4h03
